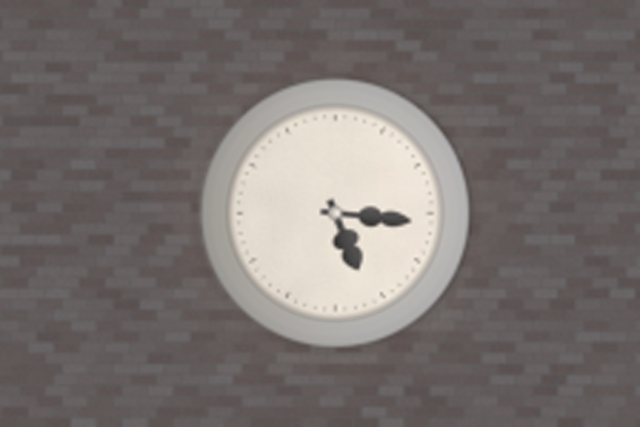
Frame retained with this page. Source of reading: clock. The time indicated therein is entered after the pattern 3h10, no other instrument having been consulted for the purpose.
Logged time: 5h16
